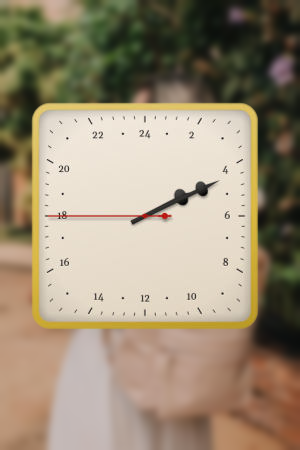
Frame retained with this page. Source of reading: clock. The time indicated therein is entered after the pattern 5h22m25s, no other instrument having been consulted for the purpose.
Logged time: 4h10m45s
